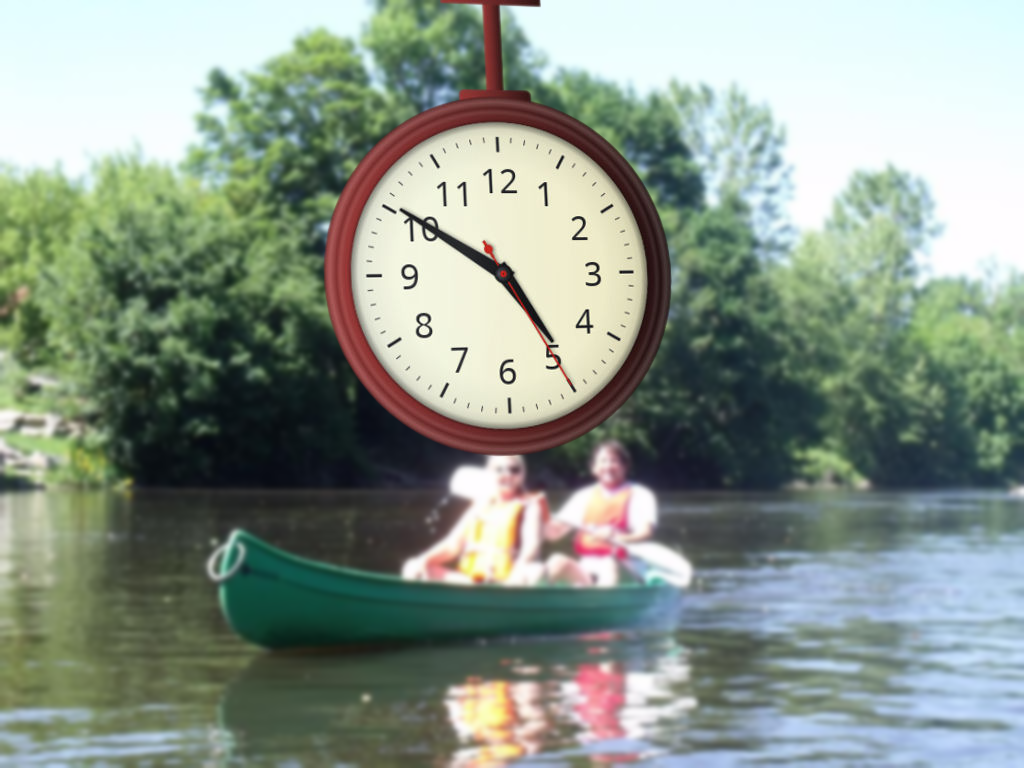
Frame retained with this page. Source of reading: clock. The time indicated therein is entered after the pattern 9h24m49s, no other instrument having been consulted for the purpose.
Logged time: 4h50m25s
